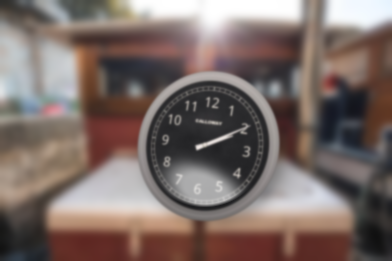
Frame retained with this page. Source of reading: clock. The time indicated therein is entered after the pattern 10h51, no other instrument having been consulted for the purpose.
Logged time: 2h10
